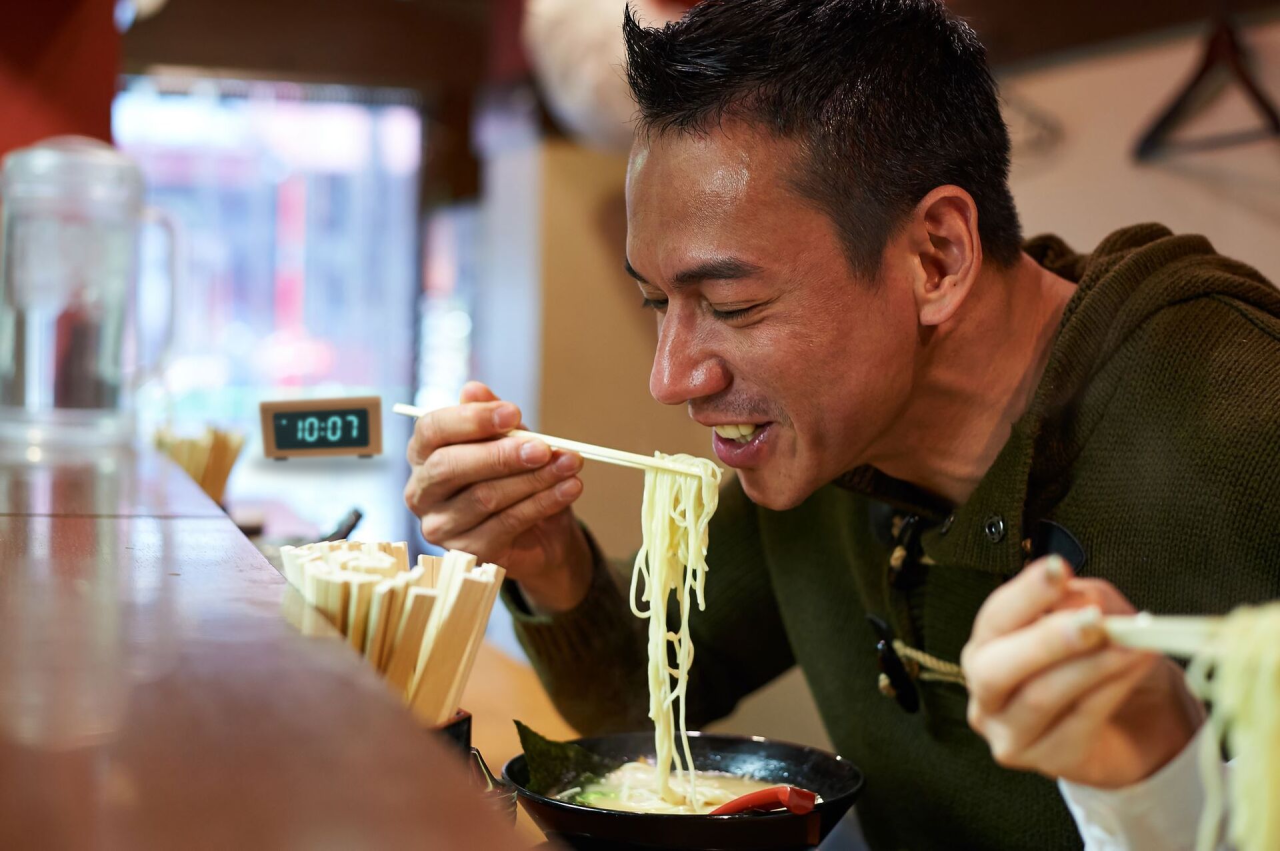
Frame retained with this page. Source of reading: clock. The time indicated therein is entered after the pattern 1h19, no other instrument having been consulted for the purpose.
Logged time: 10h07
